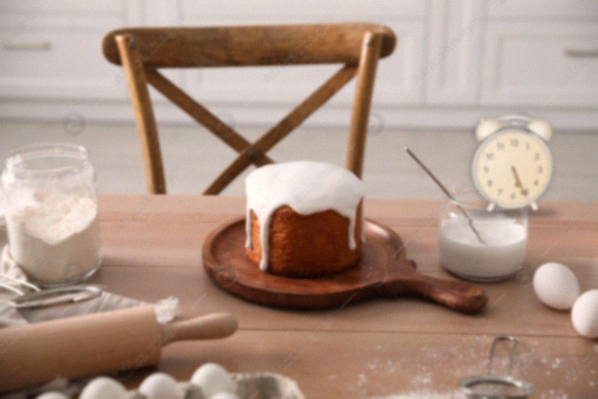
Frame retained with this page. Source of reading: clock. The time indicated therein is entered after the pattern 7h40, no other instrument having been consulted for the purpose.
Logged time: 5h26
